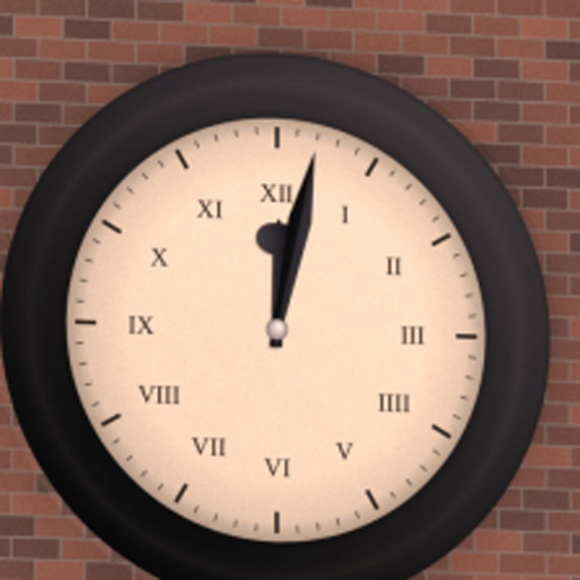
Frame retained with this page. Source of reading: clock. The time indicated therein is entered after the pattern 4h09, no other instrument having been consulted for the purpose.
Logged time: 12h02
